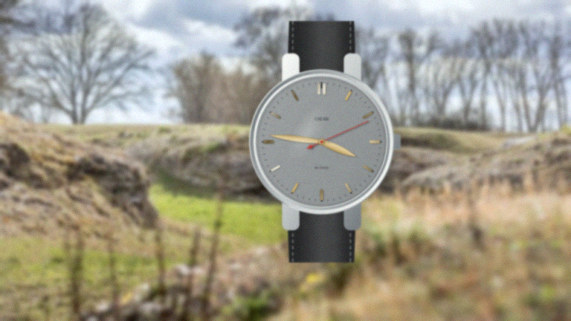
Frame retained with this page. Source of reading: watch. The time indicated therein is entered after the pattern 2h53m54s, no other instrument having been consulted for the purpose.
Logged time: 3h46m11s
